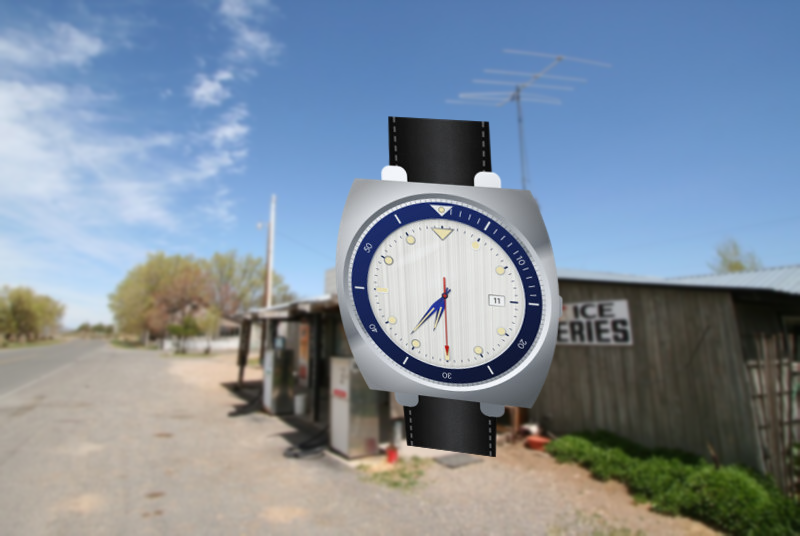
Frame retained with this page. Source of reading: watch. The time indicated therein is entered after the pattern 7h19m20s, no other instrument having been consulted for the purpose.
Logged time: 6h36m30s
